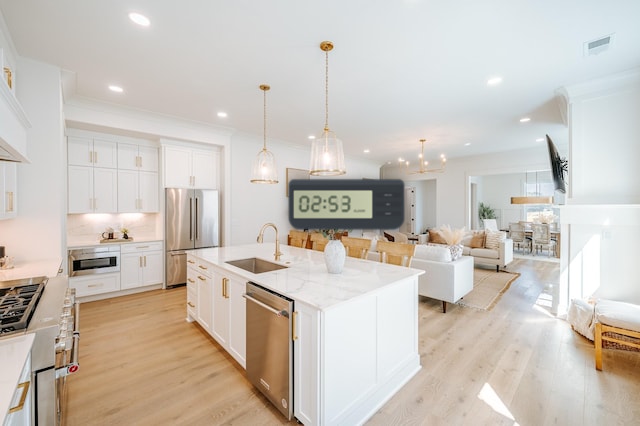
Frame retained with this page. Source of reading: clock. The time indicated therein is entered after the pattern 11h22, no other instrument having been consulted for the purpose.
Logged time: 2h53
